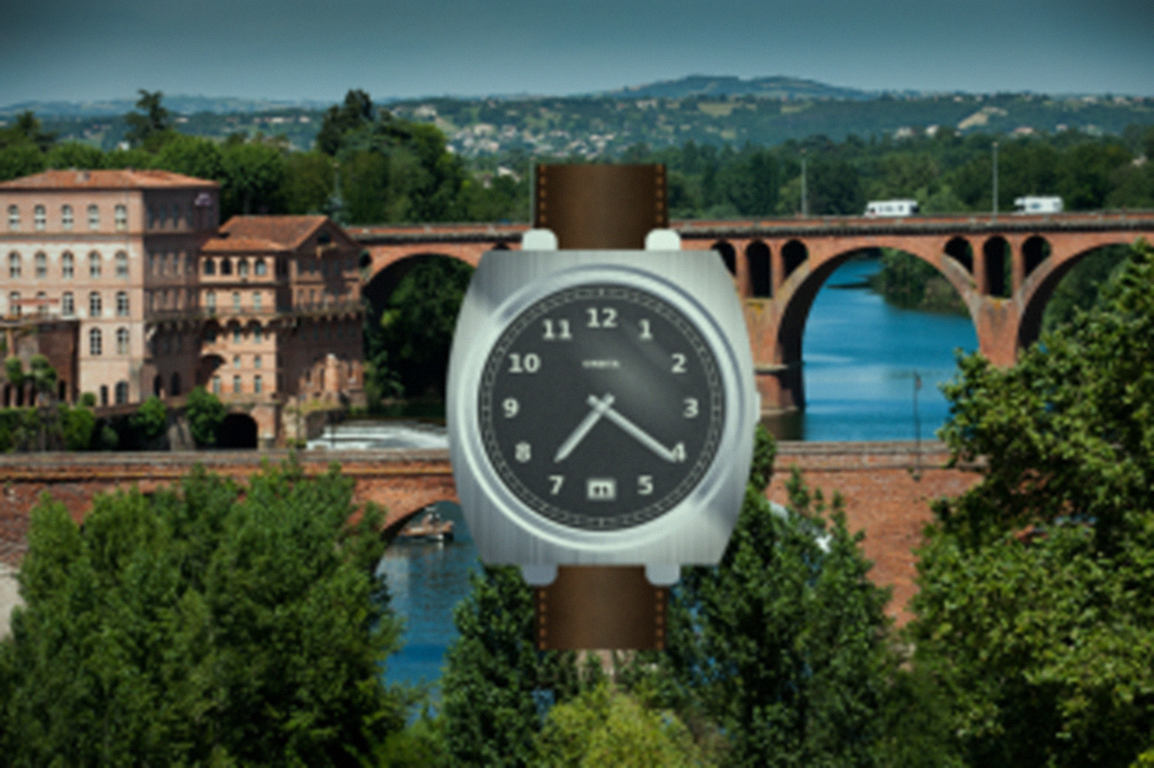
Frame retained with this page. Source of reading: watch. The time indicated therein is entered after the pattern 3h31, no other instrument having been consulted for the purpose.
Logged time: 7h21
